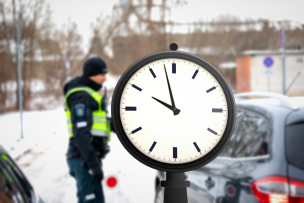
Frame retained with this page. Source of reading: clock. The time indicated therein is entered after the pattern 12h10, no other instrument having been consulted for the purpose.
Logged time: 9h58
